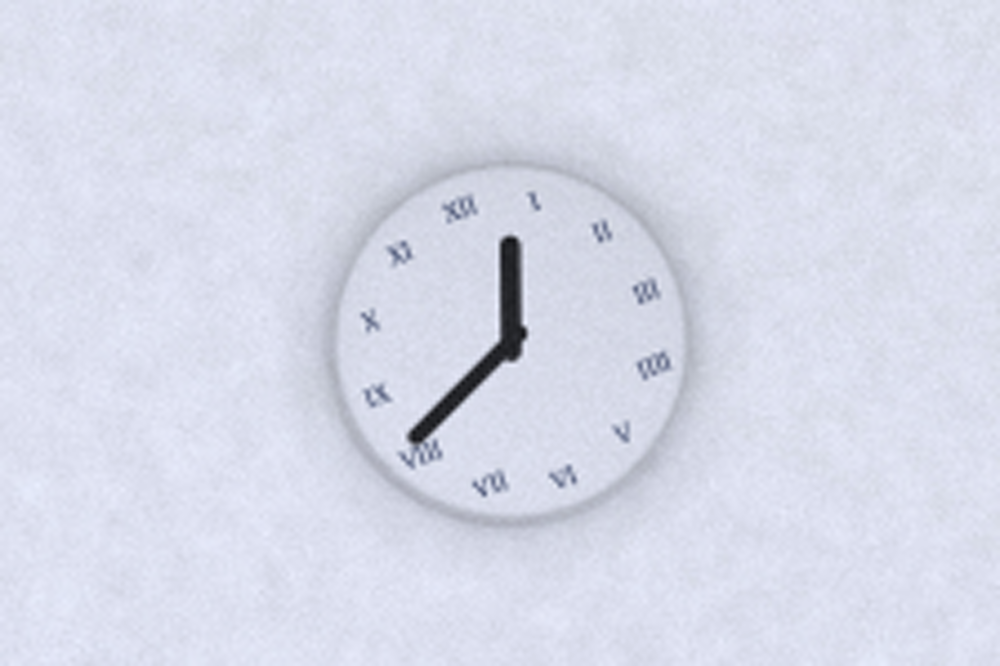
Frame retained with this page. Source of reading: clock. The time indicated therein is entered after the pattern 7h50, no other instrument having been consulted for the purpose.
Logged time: 12h41
